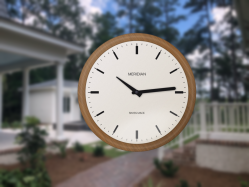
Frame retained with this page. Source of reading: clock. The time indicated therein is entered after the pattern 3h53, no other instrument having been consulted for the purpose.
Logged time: 10h14
